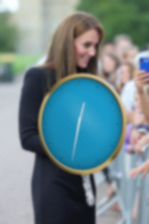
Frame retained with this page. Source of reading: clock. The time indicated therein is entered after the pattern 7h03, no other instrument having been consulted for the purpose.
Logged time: 12h32
